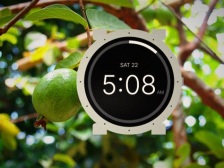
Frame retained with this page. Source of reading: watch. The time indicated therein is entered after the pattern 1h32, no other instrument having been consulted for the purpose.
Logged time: 5h08
